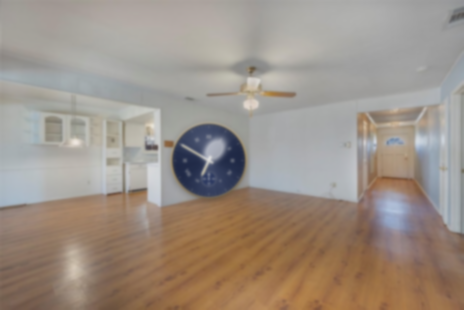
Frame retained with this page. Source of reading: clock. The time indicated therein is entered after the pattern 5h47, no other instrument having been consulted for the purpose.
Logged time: 6h50
